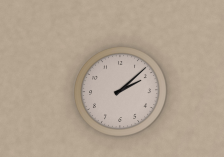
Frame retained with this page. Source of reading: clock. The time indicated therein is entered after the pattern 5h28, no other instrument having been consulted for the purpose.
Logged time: 2h08
